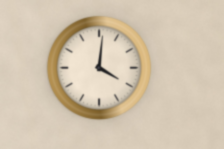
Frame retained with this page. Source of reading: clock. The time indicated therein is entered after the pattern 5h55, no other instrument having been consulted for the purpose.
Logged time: 4h01
